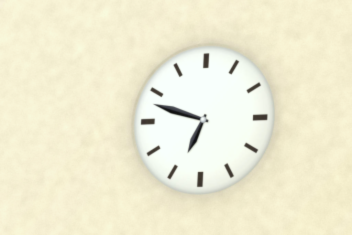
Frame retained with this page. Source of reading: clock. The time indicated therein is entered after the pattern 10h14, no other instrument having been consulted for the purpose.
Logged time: 6h48
